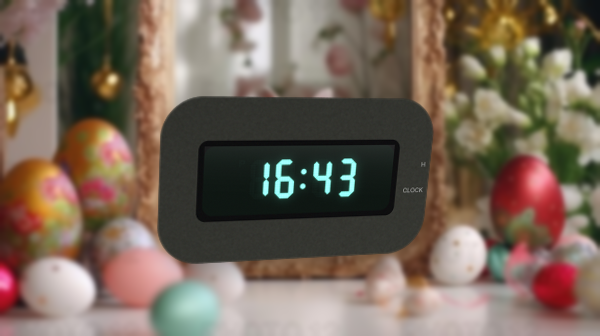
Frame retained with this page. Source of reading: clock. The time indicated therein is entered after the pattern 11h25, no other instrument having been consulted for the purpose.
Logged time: 16h43
